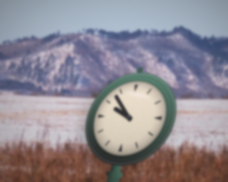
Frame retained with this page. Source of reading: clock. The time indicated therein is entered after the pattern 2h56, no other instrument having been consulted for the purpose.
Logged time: 9h53
